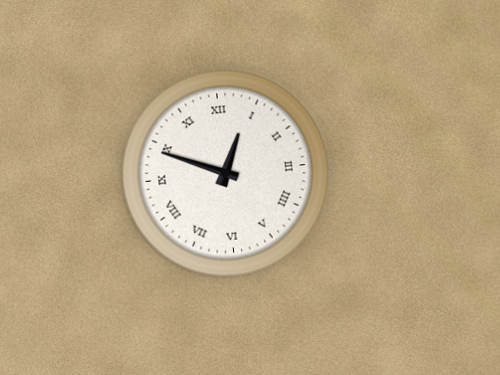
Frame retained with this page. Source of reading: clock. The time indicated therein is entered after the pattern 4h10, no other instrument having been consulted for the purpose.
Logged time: 12h49
